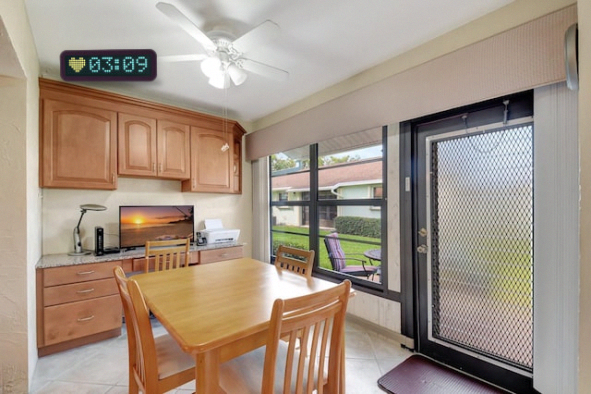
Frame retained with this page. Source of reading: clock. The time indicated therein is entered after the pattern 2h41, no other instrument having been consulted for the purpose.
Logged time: 3h09
